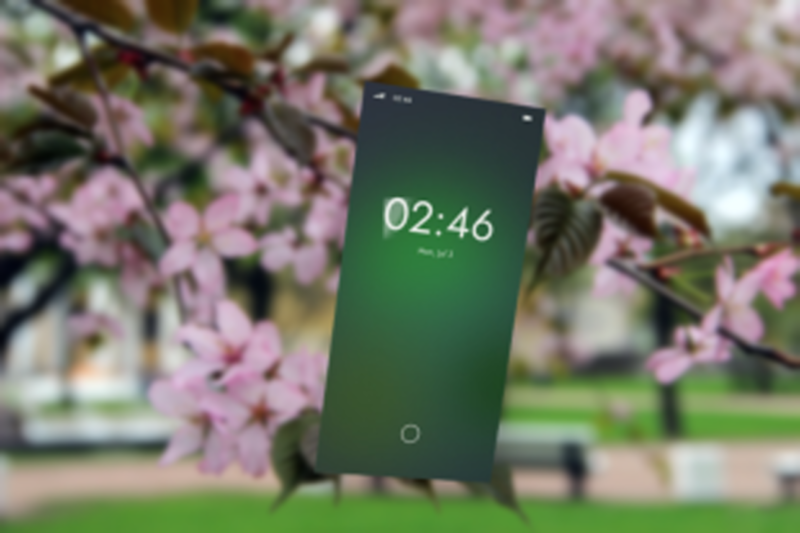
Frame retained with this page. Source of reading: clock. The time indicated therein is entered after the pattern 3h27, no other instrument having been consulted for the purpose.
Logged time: 2h46
